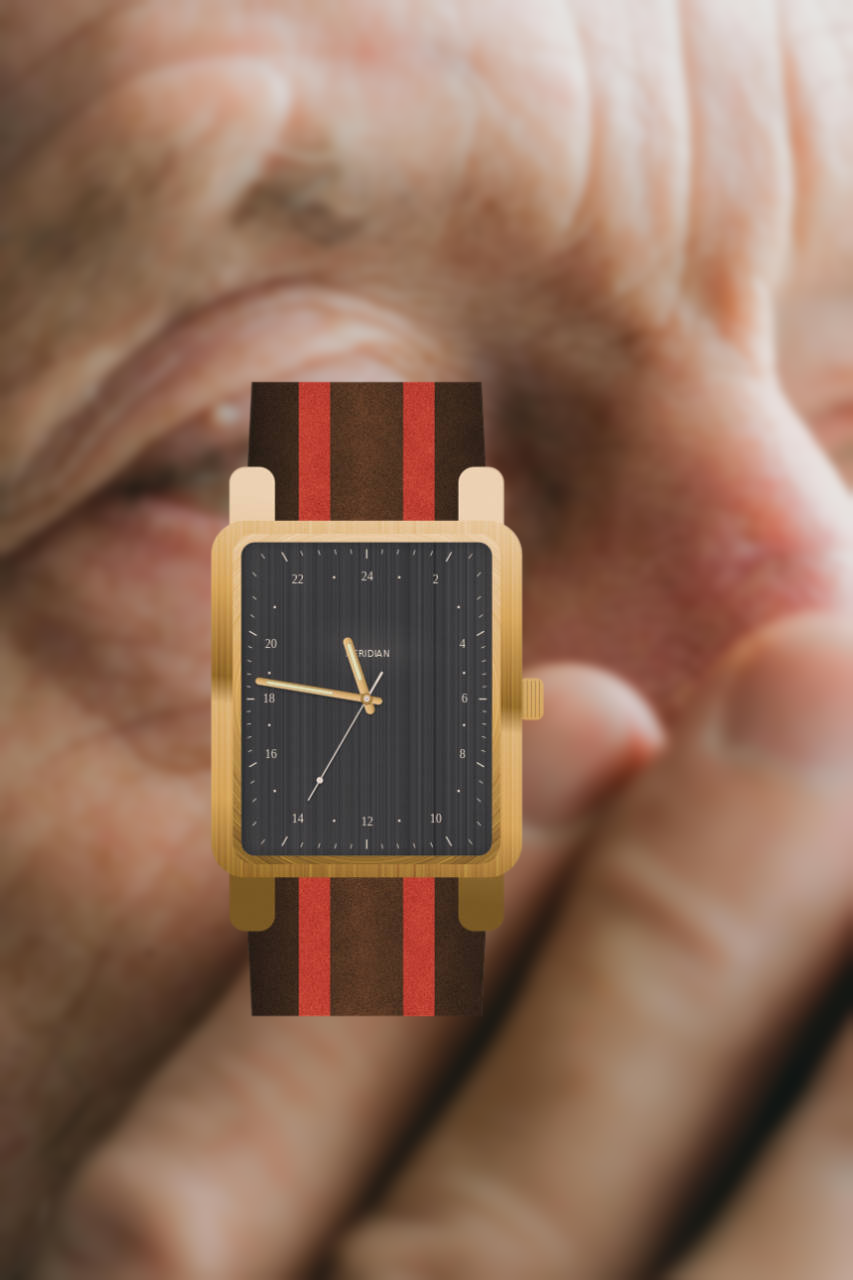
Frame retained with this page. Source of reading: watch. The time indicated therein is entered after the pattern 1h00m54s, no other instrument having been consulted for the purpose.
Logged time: 22h46m35s
